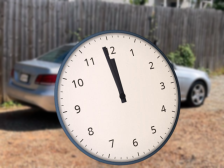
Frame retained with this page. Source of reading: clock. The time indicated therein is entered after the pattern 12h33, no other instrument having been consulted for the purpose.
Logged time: 11h59
